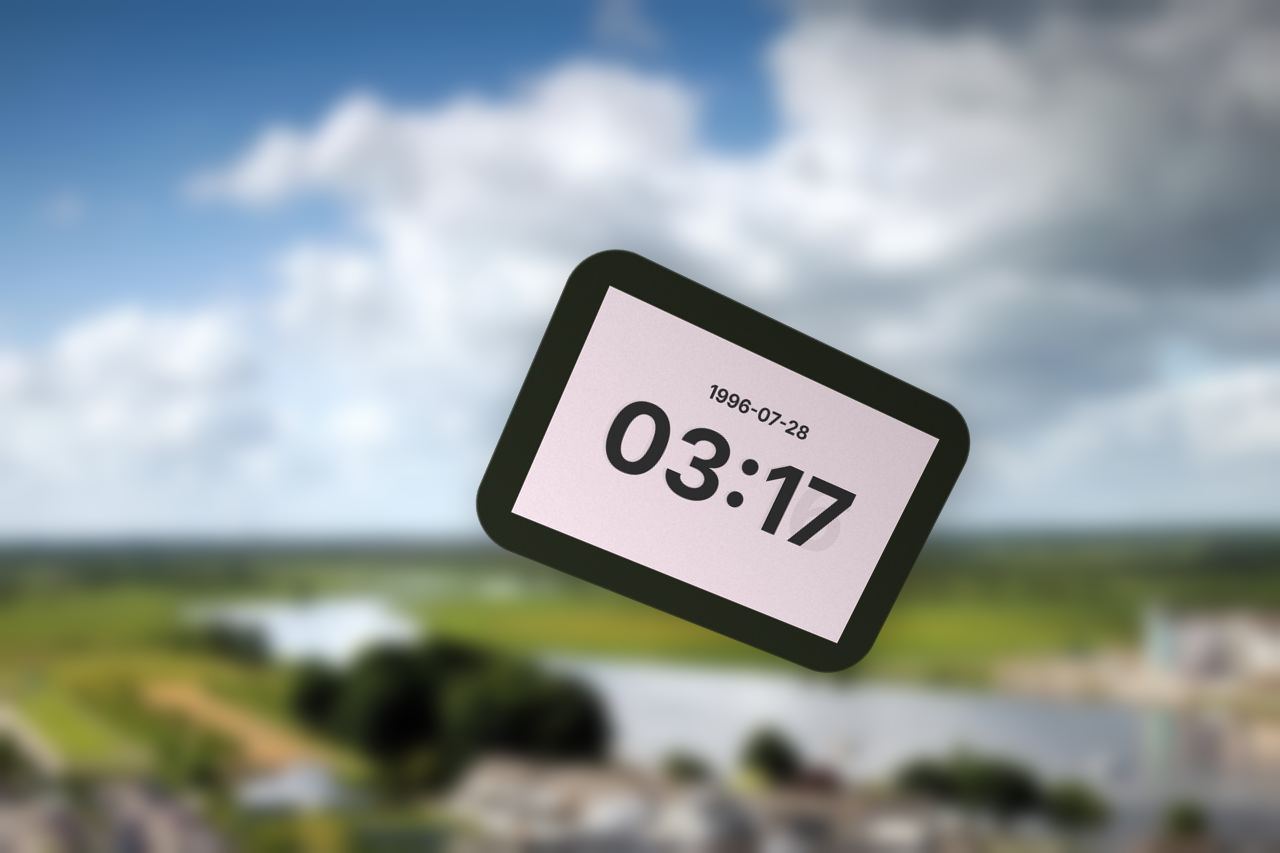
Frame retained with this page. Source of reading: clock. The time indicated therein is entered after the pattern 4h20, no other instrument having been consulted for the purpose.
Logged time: 3h17
